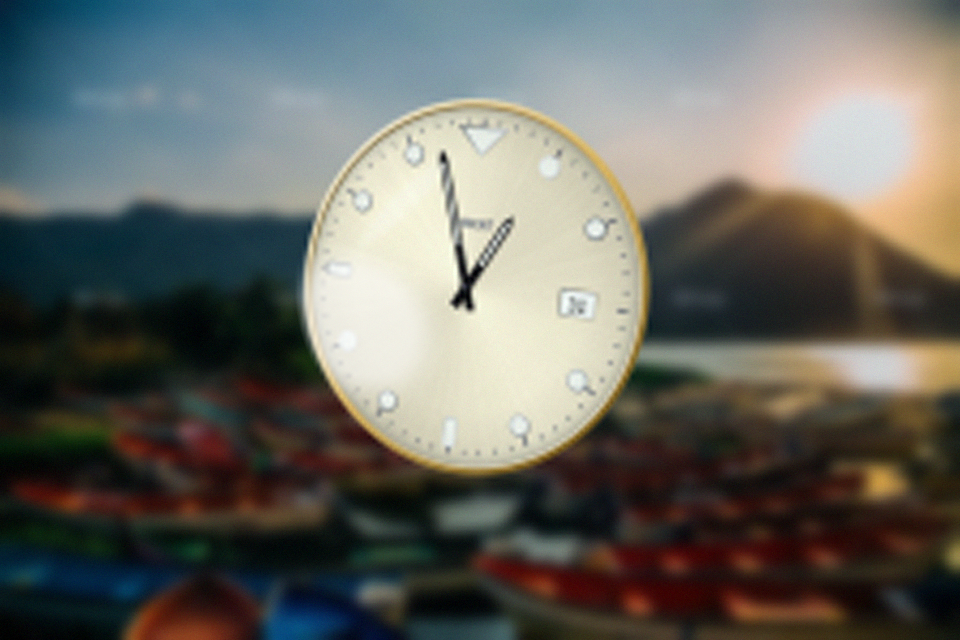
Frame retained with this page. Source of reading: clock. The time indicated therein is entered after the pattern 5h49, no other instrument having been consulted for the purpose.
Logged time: 12h57
